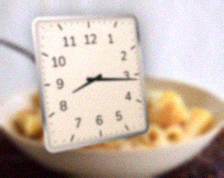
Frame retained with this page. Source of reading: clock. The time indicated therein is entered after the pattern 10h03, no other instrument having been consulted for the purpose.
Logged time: 8h16
